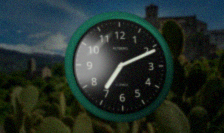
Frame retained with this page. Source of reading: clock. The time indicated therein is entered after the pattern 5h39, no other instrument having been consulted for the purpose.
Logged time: 7h11
